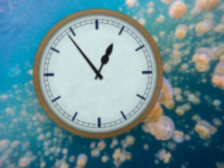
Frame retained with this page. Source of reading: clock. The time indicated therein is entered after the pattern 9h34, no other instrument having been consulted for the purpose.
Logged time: 12h54
